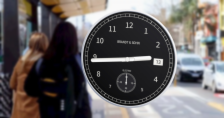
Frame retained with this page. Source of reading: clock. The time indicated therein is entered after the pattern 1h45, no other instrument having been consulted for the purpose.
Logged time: 2h44
